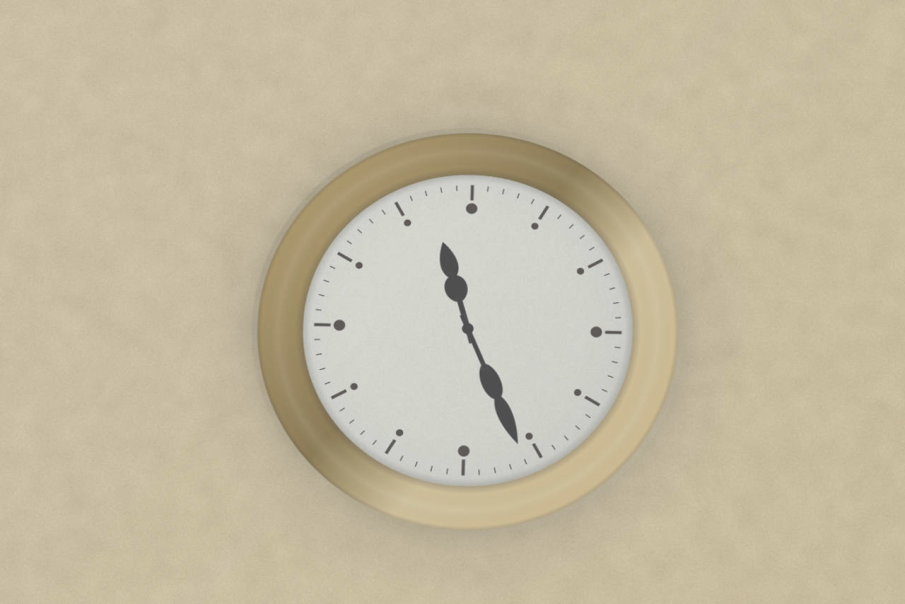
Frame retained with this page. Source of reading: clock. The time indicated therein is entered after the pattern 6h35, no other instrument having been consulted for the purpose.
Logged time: 11h26
